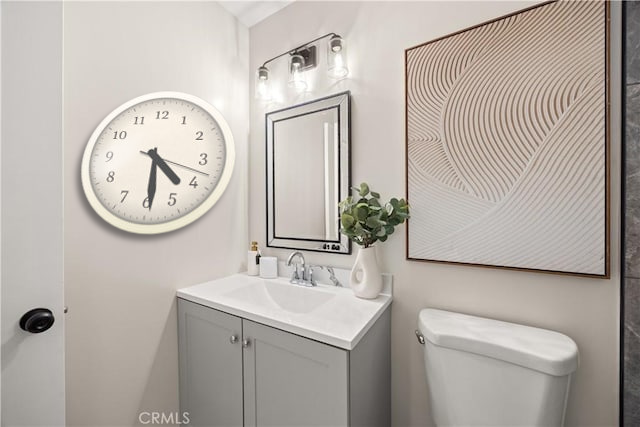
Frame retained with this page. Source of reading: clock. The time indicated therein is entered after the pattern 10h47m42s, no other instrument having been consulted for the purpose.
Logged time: 4h29m18s
